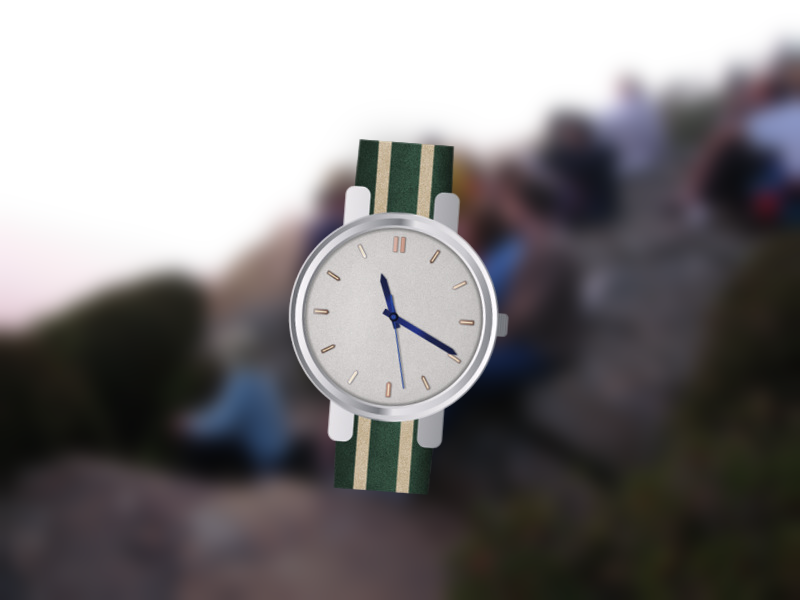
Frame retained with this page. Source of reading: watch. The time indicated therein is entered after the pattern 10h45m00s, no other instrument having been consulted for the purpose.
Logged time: 11h19m28s
